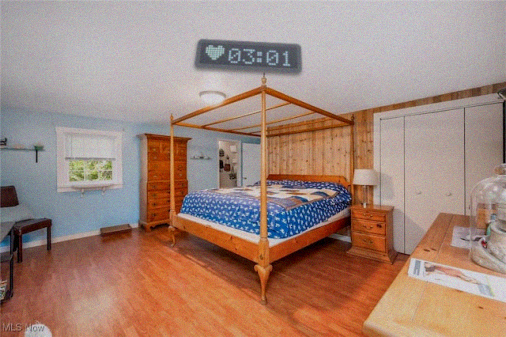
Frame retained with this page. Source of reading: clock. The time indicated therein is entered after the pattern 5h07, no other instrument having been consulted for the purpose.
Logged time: 3h01
